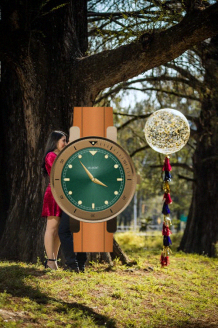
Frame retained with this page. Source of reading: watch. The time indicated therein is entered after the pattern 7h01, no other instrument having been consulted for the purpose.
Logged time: 3h54
